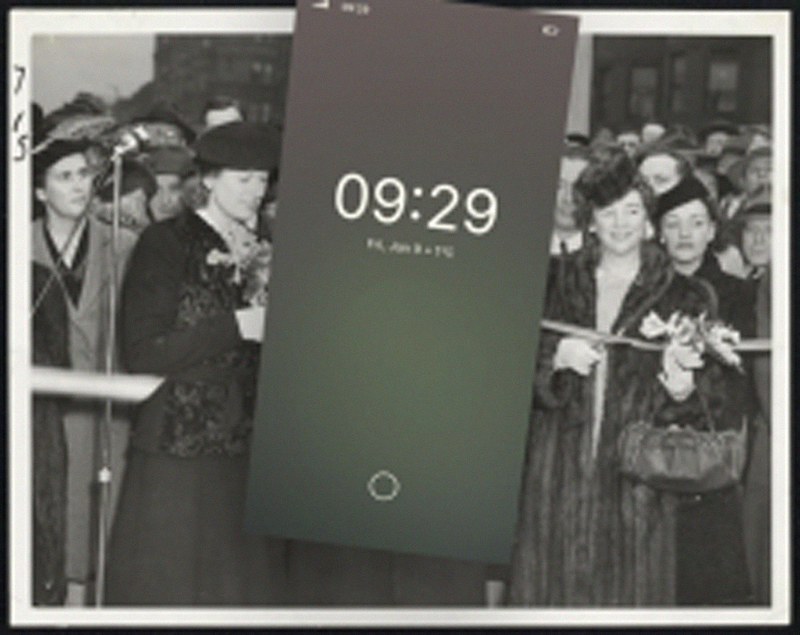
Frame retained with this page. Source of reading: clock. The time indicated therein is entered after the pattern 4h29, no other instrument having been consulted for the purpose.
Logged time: 9h29
